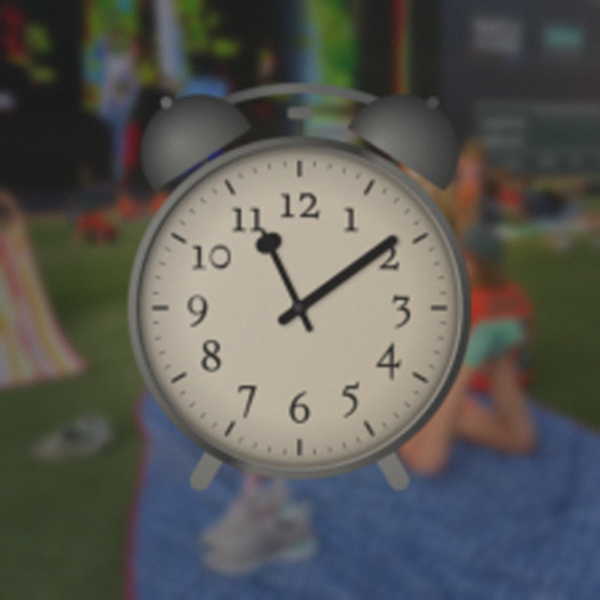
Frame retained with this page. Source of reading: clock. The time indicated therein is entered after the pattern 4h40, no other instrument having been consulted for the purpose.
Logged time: 11h09
